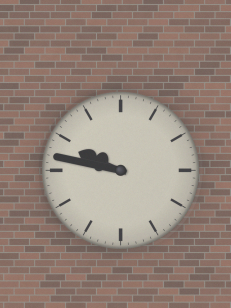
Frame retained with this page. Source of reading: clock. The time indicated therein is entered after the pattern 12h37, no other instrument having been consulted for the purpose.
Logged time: 9h47
